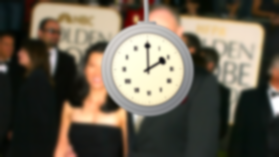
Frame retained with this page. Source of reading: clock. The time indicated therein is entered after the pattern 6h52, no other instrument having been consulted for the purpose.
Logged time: 2h00
